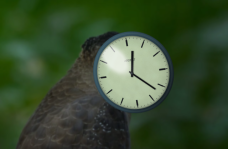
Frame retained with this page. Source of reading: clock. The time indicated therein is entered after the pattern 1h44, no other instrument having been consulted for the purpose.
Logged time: 12h22
